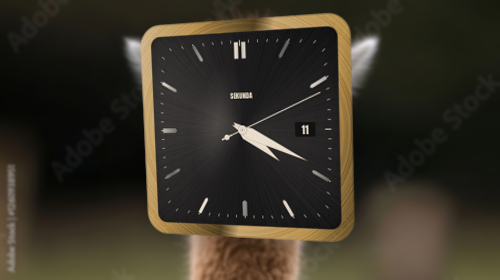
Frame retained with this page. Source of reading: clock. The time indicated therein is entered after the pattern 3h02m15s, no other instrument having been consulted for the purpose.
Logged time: 4h19m11s
